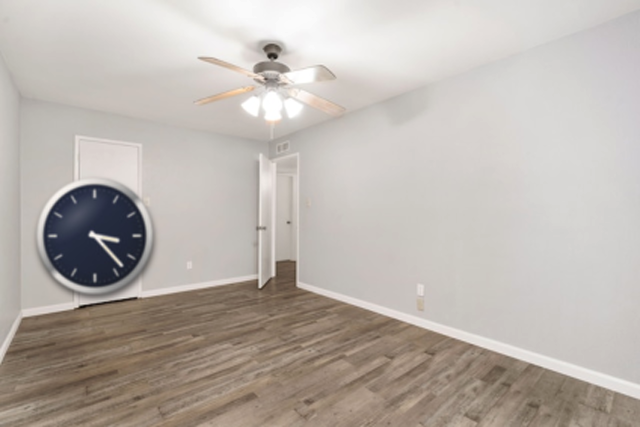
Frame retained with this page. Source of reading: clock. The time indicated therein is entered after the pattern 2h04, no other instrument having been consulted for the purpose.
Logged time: 3h23
